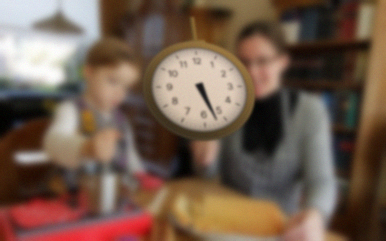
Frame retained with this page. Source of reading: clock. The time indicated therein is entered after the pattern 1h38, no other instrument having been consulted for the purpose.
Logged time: 5h27
